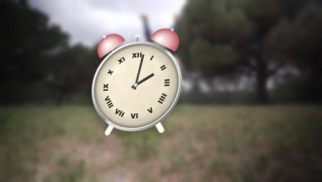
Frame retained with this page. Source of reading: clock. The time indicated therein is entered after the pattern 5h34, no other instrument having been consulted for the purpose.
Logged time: 2h02
